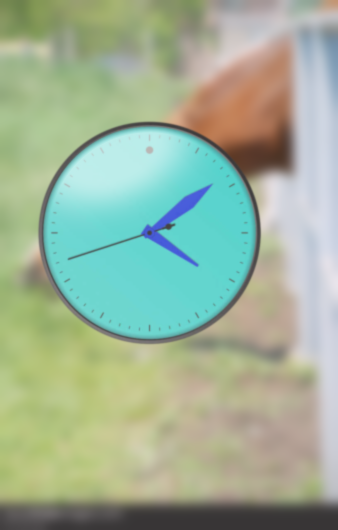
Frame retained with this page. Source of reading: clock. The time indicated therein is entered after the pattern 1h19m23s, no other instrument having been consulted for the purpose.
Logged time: 4h08m42s
